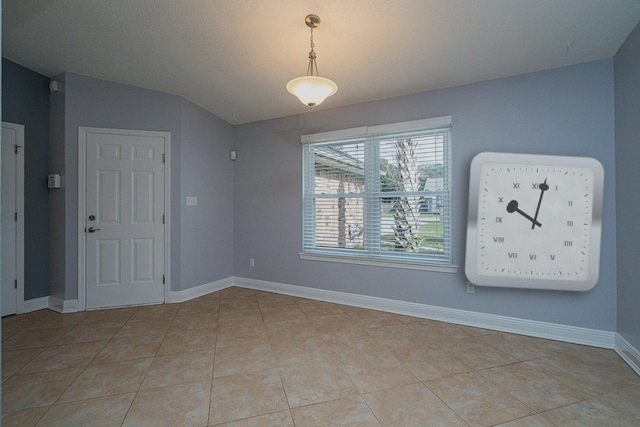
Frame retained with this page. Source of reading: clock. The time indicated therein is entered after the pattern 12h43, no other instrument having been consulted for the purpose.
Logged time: 10h02
